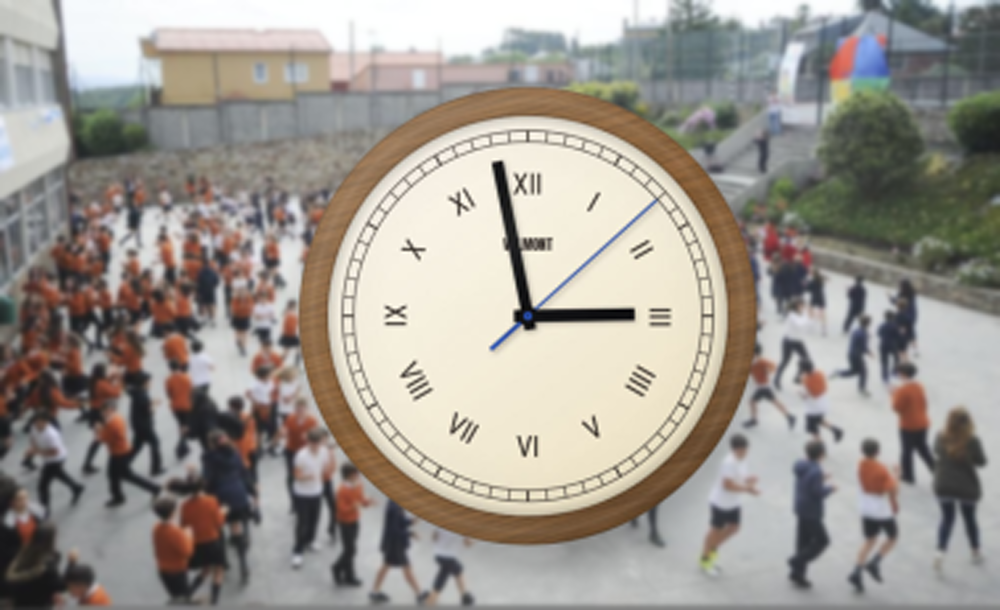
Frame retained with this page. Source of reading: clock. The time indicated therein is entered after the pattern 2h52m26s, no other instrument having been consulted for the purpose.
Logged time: 2h58m08s
